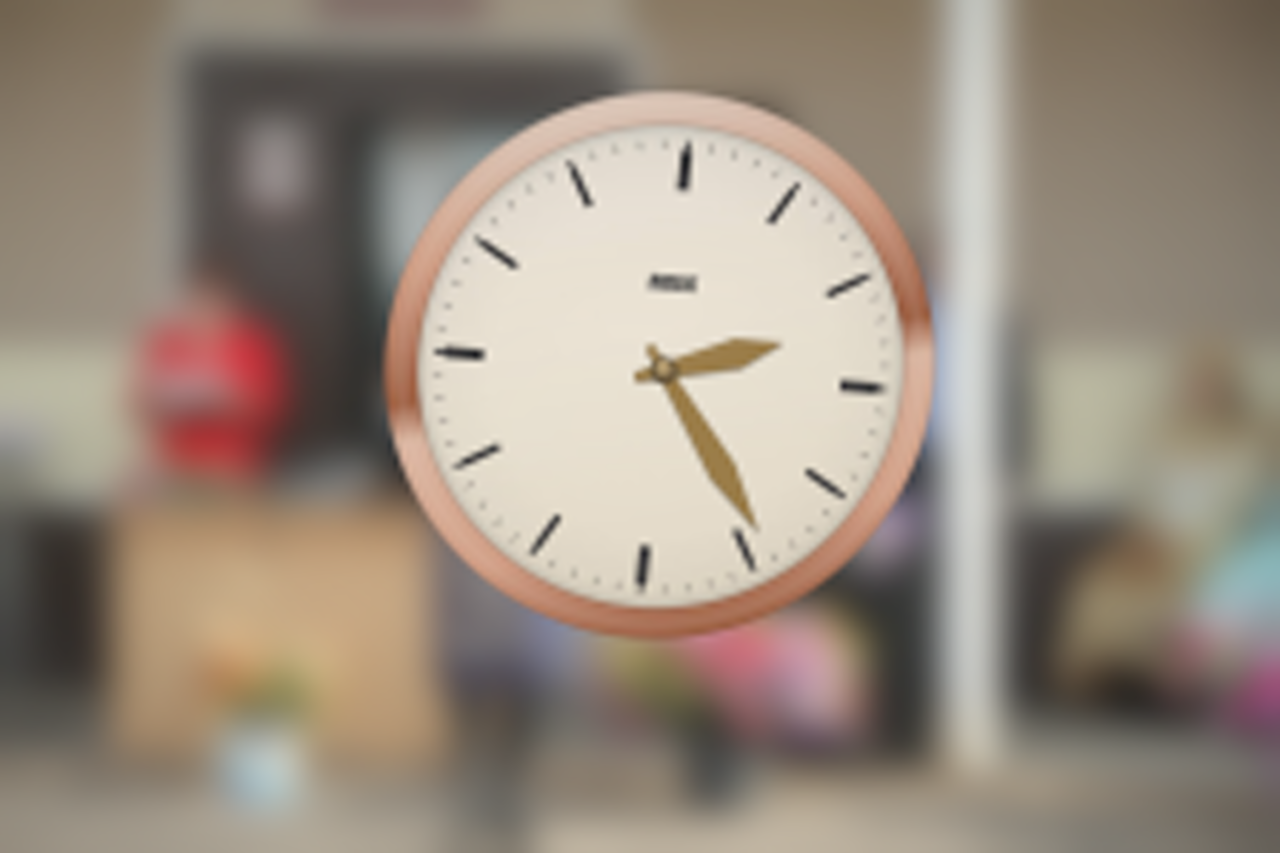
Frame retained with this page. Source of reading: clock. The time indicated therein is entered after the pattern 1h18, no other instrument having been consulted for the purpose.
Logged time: 2h24
